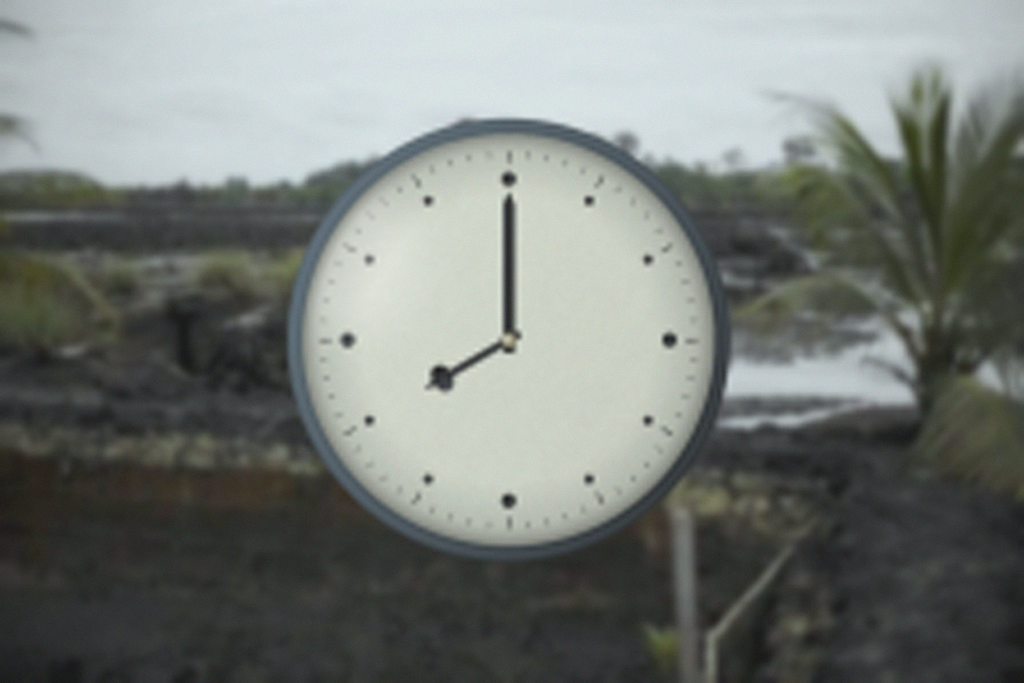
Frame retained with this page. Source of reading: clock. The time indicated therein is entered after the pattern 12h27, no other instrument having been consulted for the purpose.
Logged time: 8h00
